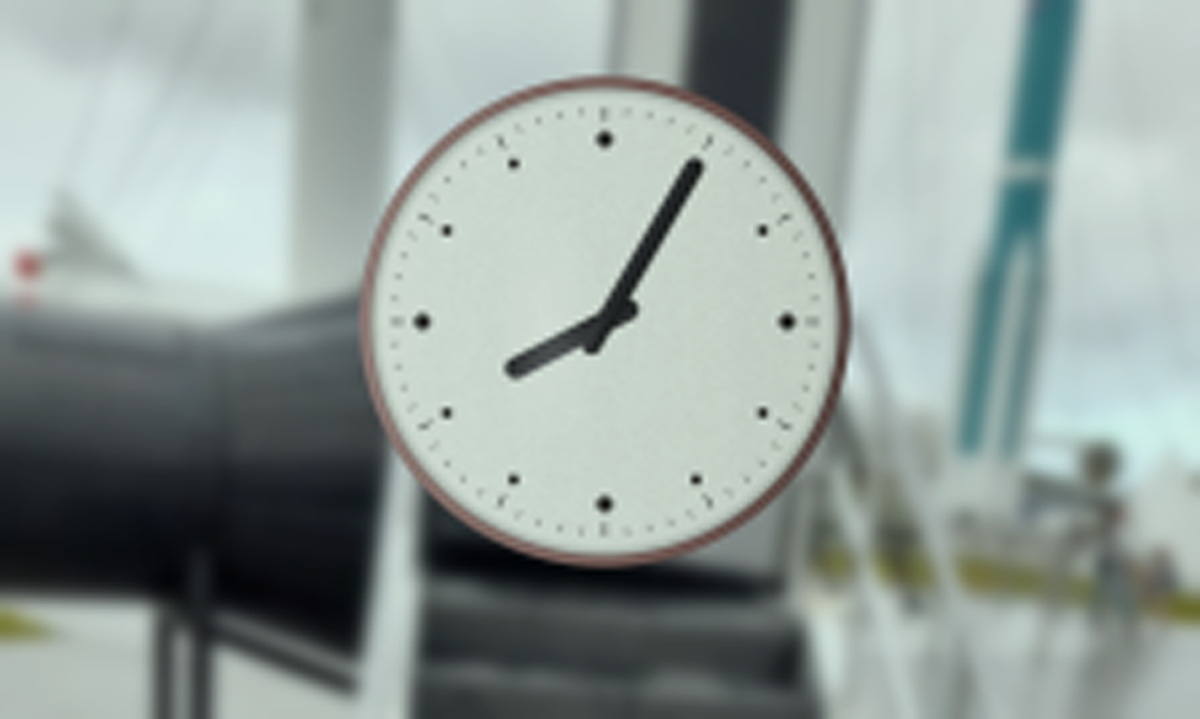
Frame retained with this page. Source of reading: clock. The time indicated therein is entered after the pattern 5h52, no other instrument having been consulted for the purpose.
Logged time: 8h05
